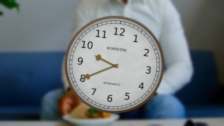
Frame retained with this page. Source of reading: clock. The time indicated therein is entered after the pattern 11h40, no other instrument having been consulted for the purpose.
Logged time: 9h40
